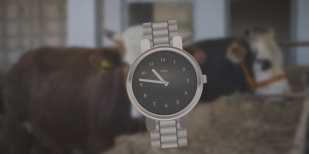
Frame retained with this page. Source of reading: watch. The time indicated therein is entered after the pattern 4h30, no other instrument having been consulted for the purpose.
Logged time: 10h47
